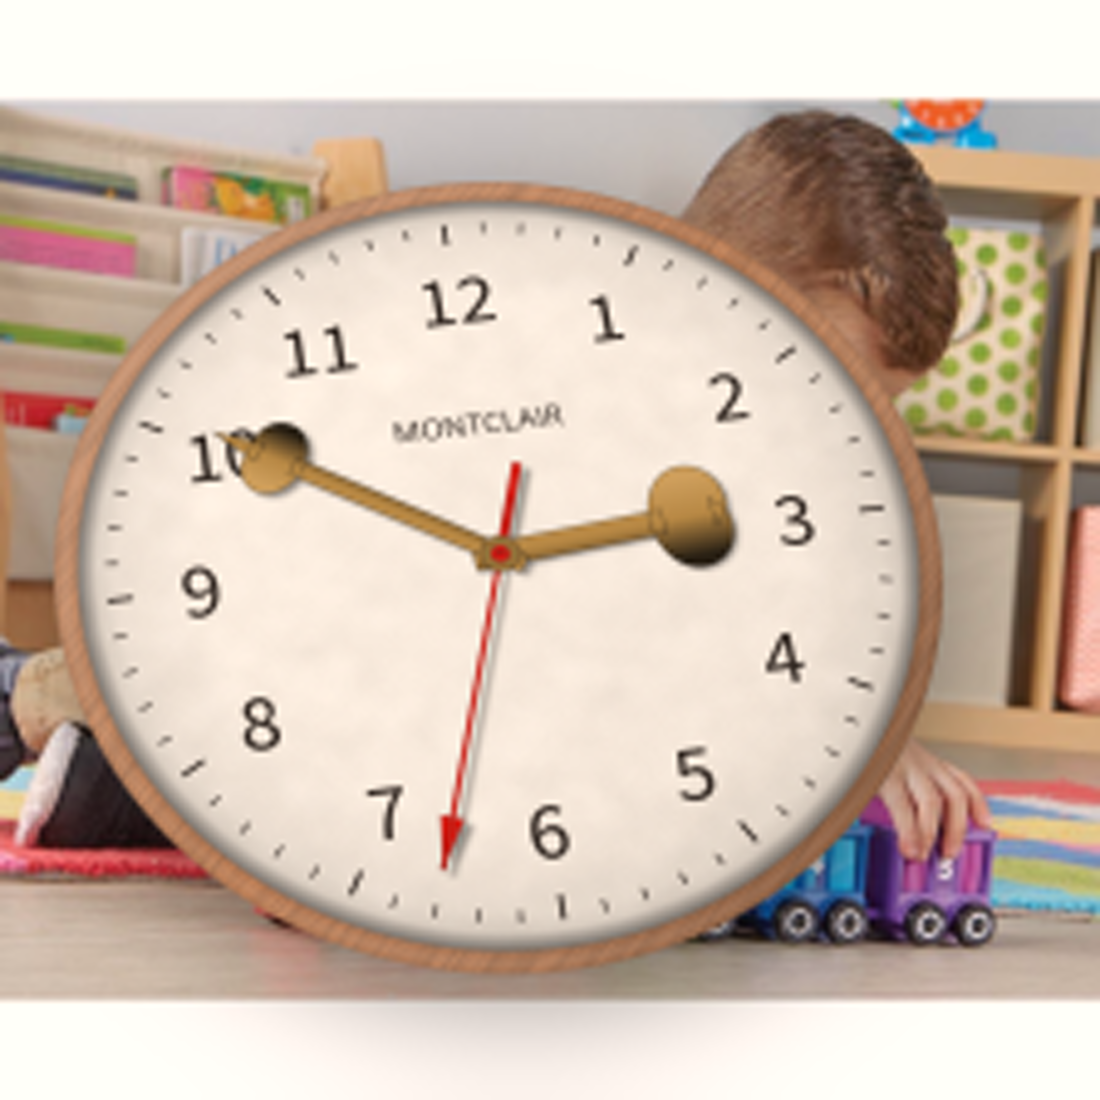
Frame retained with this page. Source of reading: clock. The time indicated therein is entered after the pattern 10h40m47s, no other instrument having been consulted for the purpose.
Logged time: 2h50m33s
